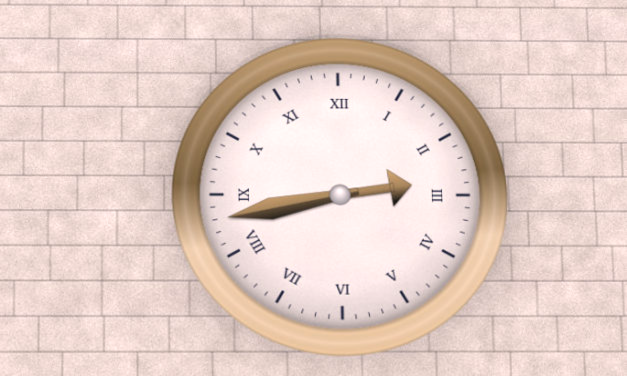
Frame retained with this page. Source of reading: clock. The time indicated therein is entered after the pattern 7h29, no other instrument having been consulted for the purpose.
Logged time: 2h43
